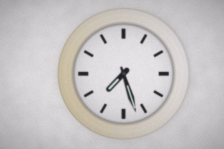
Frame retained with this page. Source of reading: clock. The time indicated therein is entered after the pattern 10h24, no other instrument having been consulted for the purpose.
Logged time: 7h27
